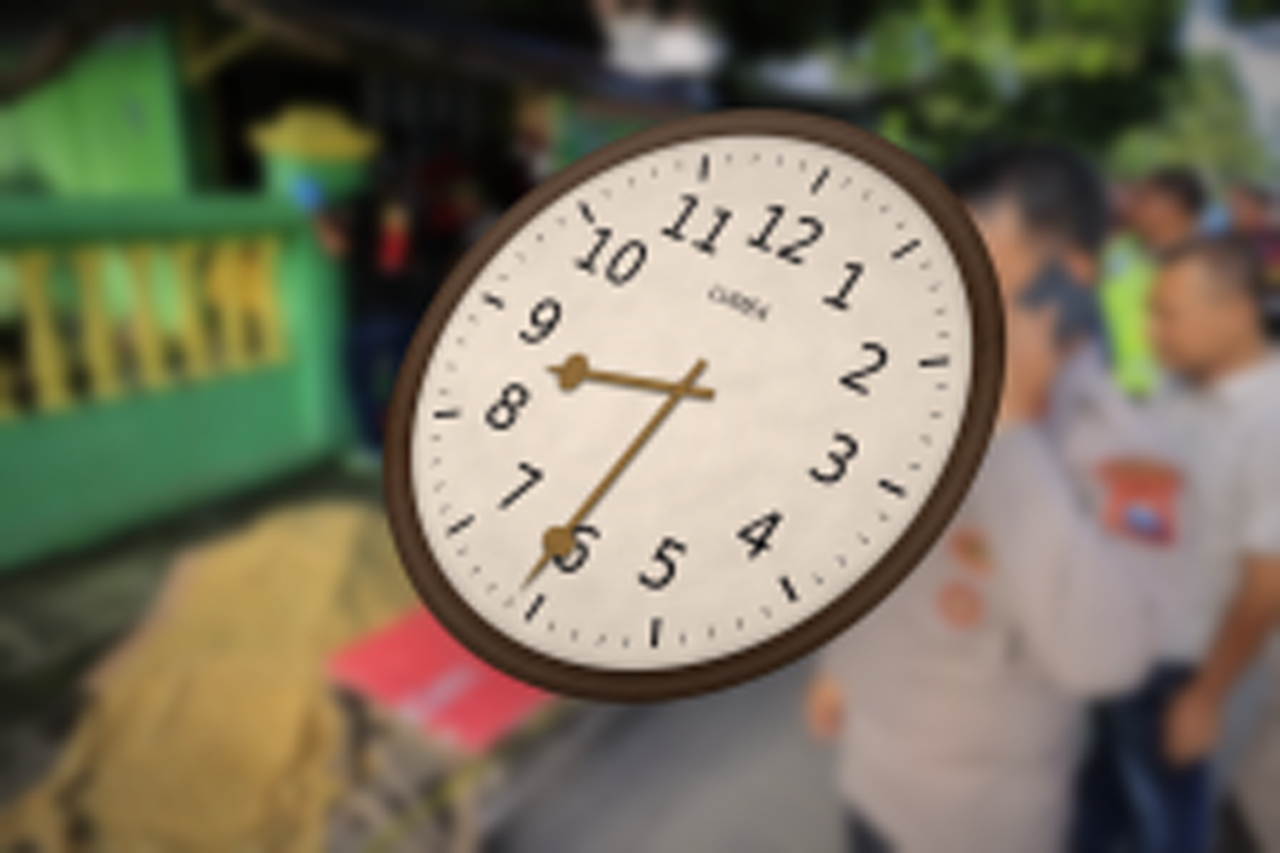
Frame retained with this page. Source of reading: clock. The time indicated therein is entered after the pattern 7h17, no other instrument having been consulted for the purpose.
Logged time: 8h31
